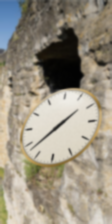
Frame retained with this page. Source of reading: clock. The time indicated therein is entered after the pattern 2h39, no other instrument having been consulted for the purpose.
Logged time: 1h38
